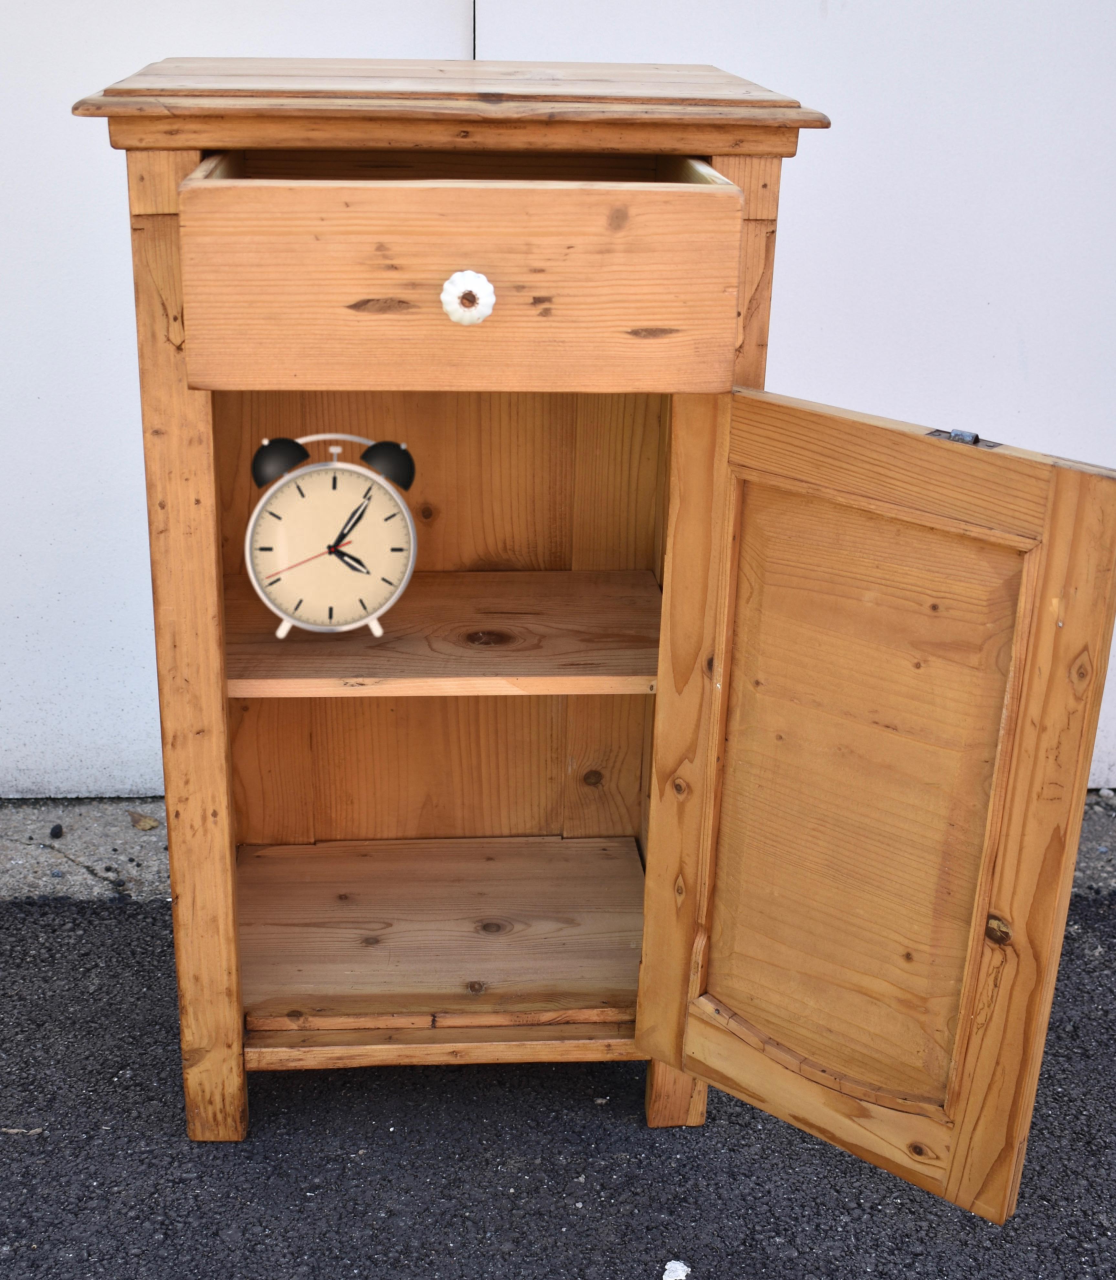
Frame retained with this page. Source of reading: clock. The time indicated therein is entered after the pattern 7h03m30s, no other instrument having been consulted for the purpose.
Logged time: 4h05m41s
